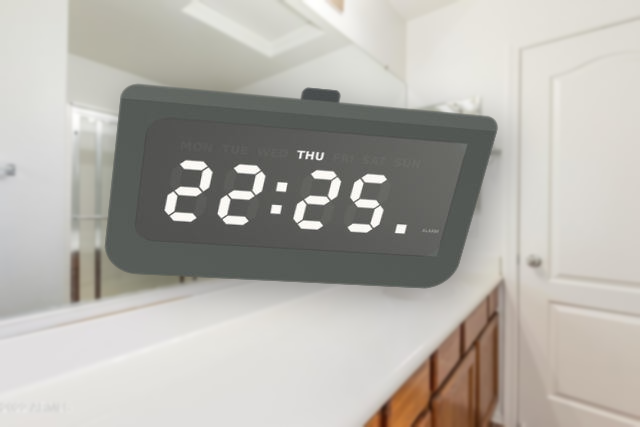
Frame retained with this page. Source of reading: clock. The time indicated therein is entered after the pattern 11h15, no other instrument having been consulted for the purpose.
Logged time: 22h25
